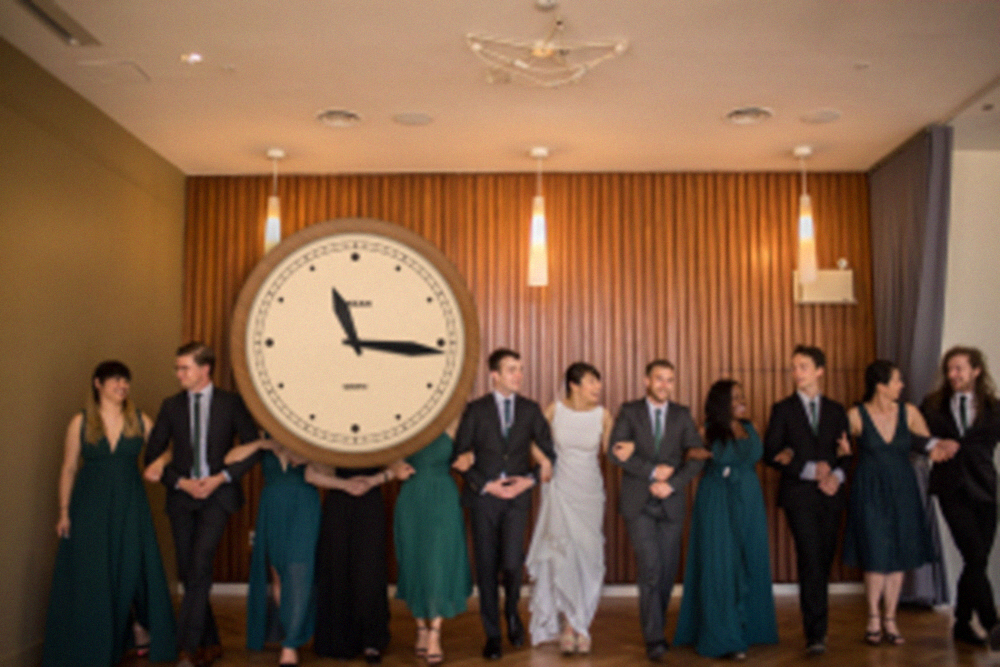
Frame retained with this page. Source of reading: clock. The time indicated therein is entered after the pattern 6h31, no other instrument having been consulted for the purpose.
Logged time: 11h16
